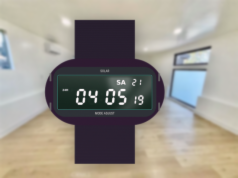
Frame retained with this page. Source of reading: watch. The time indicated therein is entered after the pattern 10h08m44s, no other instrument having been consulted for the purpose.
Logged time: 4h05m19s
